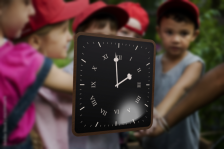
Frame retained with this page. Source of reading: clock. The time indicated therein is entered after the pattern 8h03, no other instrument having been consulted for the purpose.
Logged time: 1h59
